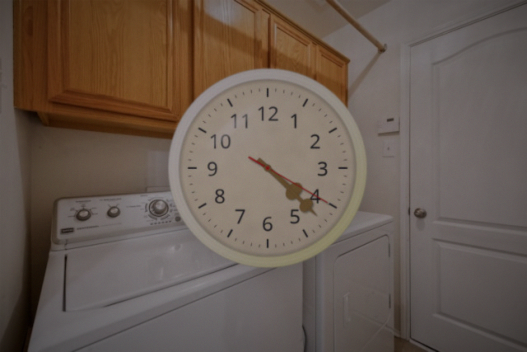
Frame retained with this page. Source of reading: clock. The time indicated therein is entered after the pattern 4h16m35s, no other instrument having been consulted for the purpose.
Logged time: 4h22m20s
